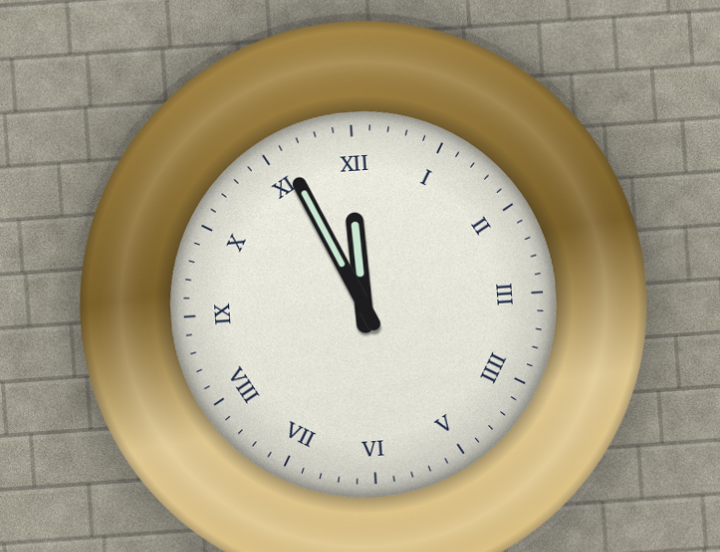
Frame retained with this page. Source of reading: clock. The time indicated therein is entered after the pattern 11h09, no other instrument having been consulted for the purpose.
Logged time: 11h56
